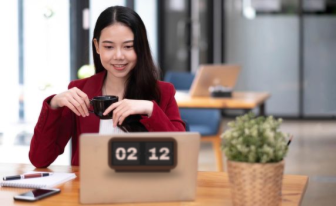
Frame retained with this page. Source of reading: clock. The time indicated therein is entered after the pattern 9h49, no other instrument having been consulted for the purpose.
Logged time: 2h12
